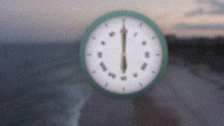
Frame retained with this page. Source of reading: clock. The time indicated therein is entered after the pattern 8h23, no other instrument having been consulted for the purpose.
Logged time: 6h00
